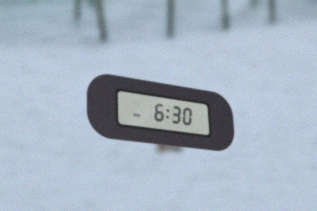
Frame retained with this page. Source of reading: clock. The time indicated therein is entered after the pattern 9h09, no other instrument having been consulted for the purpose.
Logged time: 6h30
